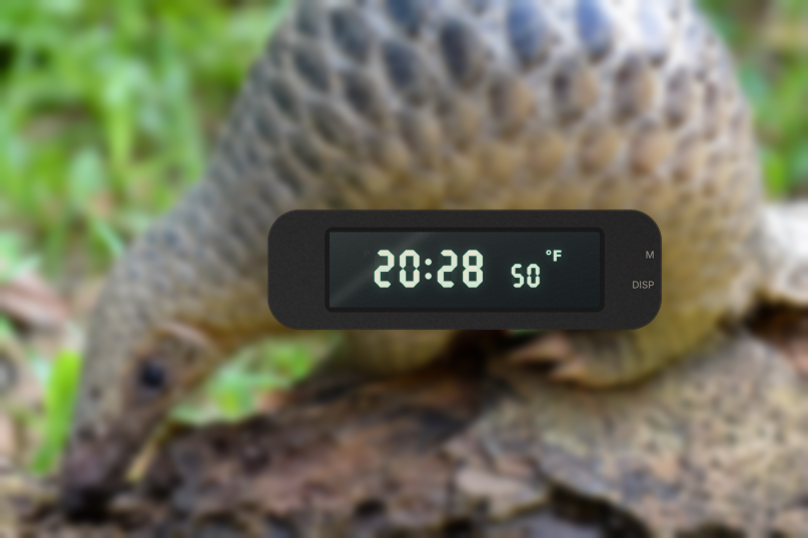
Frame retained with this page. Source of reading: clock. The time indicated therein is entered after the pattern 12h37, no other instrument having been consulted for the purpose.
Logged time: 20h28
